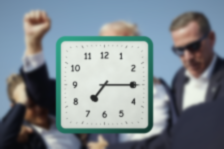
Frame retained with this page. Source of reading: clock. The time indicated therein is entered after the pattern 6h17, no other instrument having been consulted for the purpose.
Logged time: 7h15
